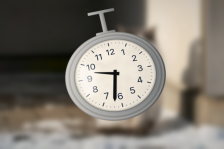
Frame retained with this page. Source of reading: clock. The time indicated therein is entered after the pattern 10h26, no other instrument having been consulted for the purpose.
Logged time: 9h32
